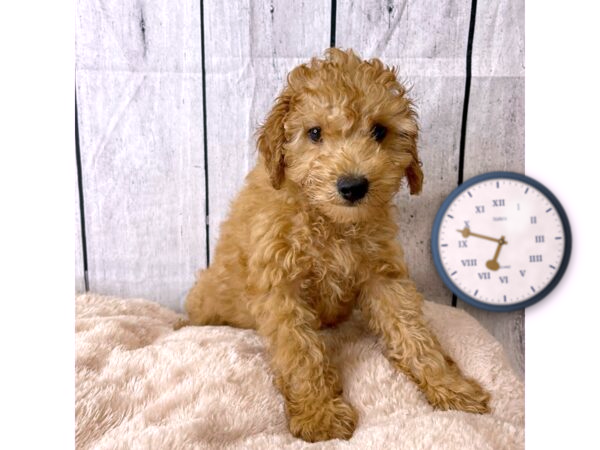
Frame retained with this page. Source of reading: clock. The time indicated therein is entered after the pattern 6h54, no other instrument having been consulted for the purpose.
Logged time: 6h48
